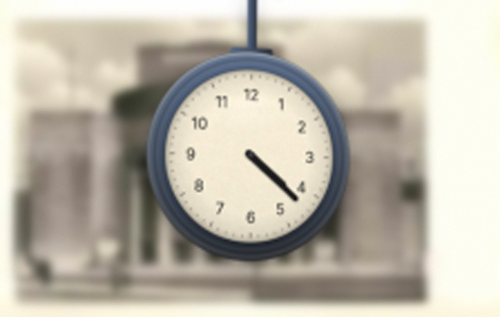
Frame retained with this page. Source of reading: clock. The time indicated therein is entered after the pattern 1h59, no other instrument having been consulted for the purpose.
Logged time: 4h22
